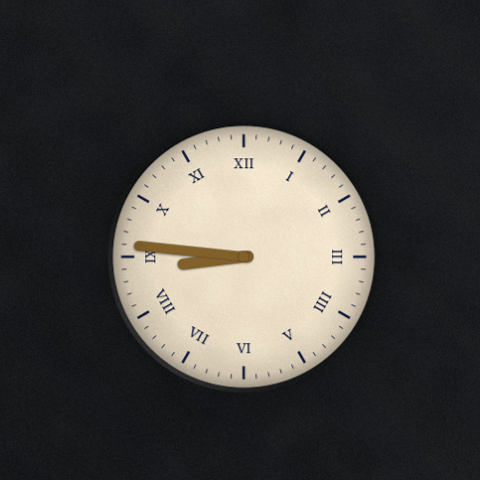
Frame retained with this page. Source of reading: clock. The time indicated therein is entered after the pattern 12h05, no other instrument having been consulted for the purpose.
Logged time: 8h46
